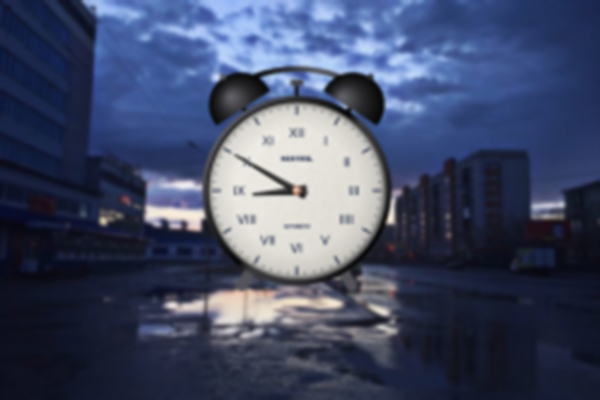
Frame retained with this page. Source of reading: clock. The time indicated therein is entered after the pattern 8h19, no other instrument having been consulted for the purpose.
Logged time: 8h50
